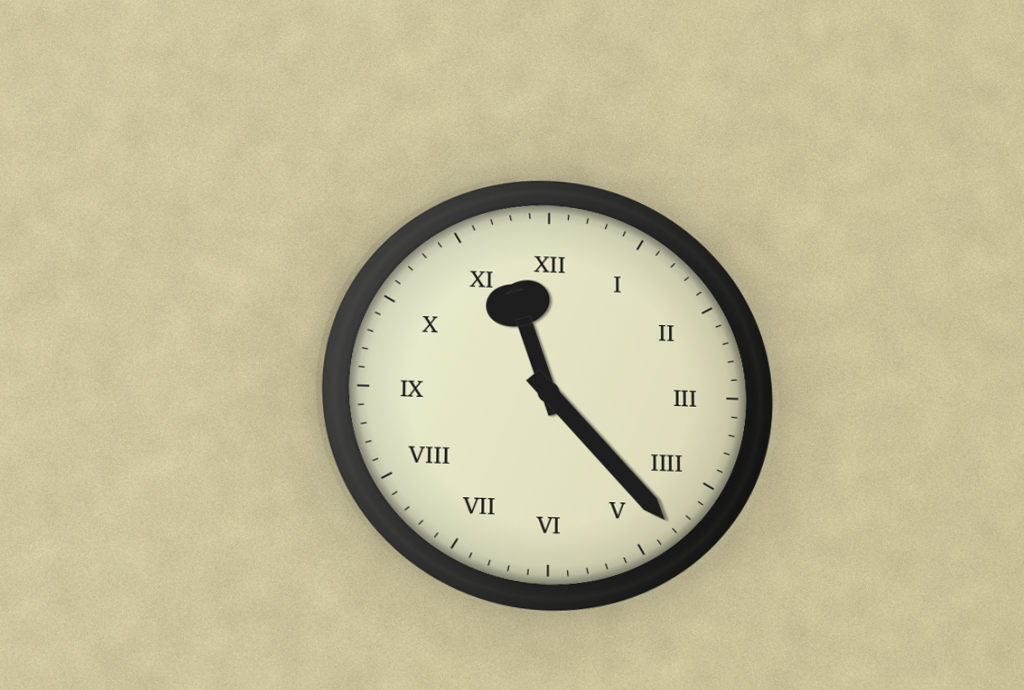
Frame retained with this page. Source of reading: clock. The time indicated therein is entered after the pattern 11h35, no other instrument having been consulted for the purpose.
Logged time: 11h23
